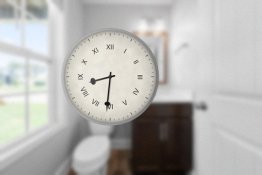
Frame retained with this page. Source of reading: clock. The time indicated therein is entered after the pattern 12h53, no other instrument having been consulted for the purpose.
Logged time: 8h31
